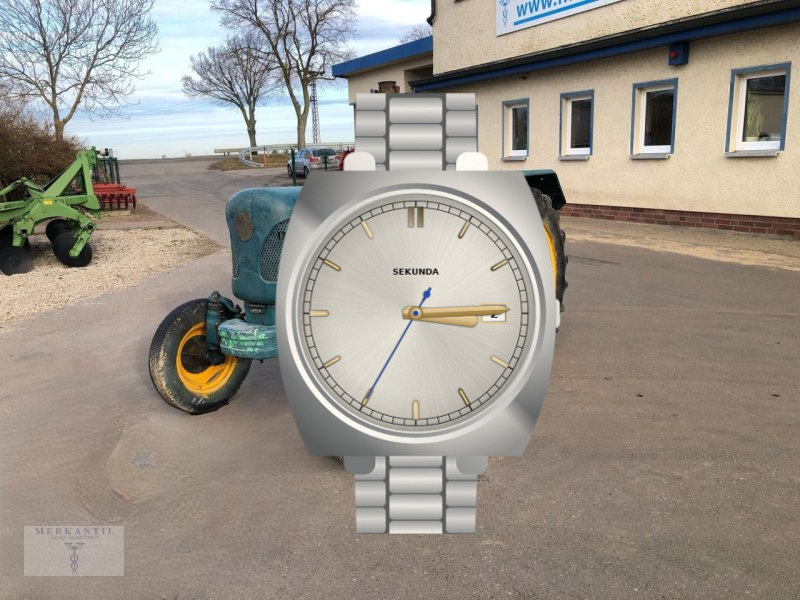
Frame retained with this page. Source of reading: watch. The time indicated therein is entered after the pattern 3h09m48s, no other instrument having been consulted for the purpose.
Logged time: 3h14m35s
